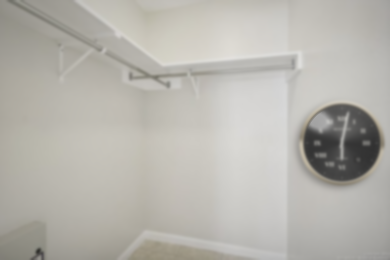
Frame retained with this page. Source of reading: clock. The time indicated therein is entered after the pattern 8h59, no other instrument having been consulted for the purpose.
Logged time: 6h02
